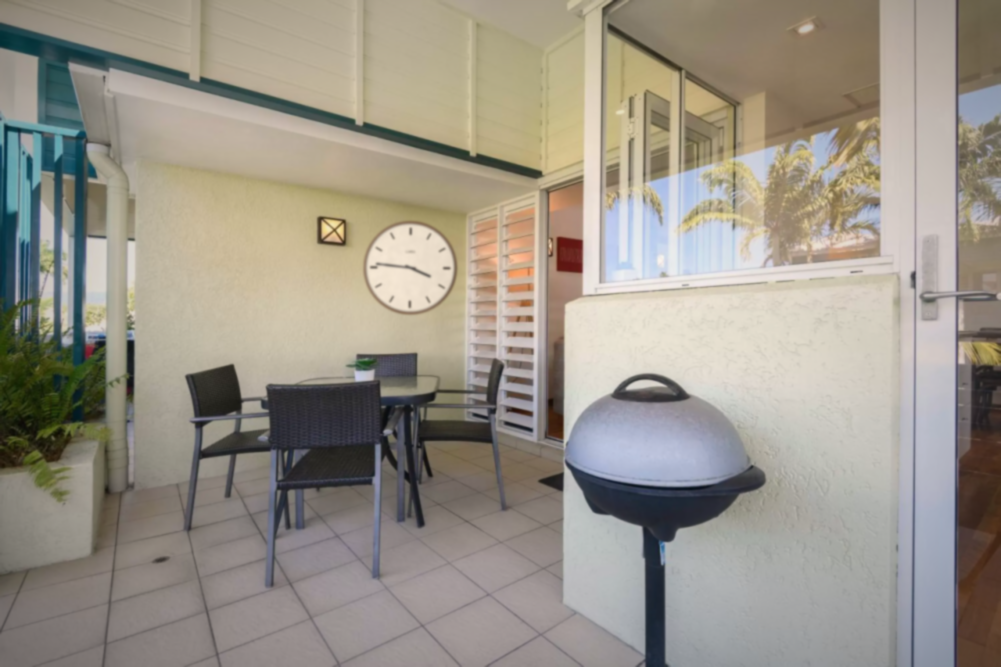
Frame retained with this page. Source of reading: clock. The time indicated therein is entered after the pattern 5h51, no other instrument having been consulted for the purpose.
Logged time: 3h46
